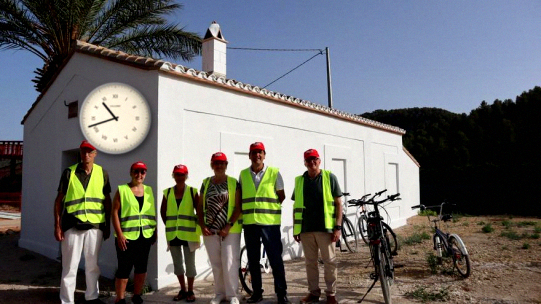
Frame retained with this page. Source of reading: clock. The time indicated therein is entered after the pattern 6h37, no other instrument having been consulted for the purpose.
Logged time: 10h42
